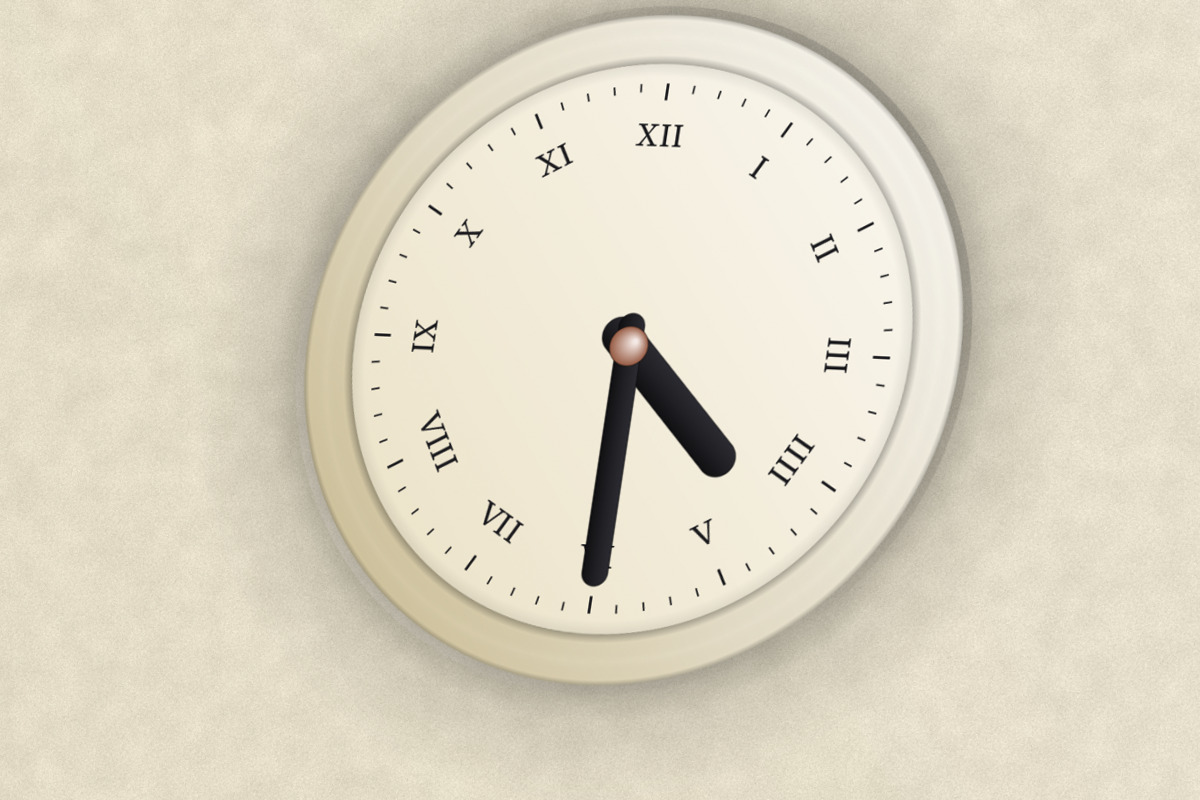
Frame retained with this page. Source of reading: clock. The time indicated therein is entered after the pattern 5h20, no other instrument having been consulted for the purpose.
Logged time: 4h30
